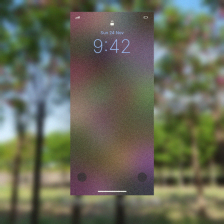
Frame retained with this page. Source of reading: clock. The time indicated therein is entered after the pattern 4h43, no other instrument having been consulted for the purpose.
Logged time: 9h42
